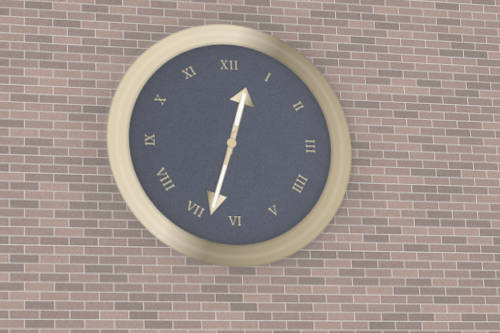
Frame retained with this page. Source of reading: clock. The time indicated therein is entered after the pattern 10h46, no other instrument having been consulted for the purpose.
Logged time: 12h33
